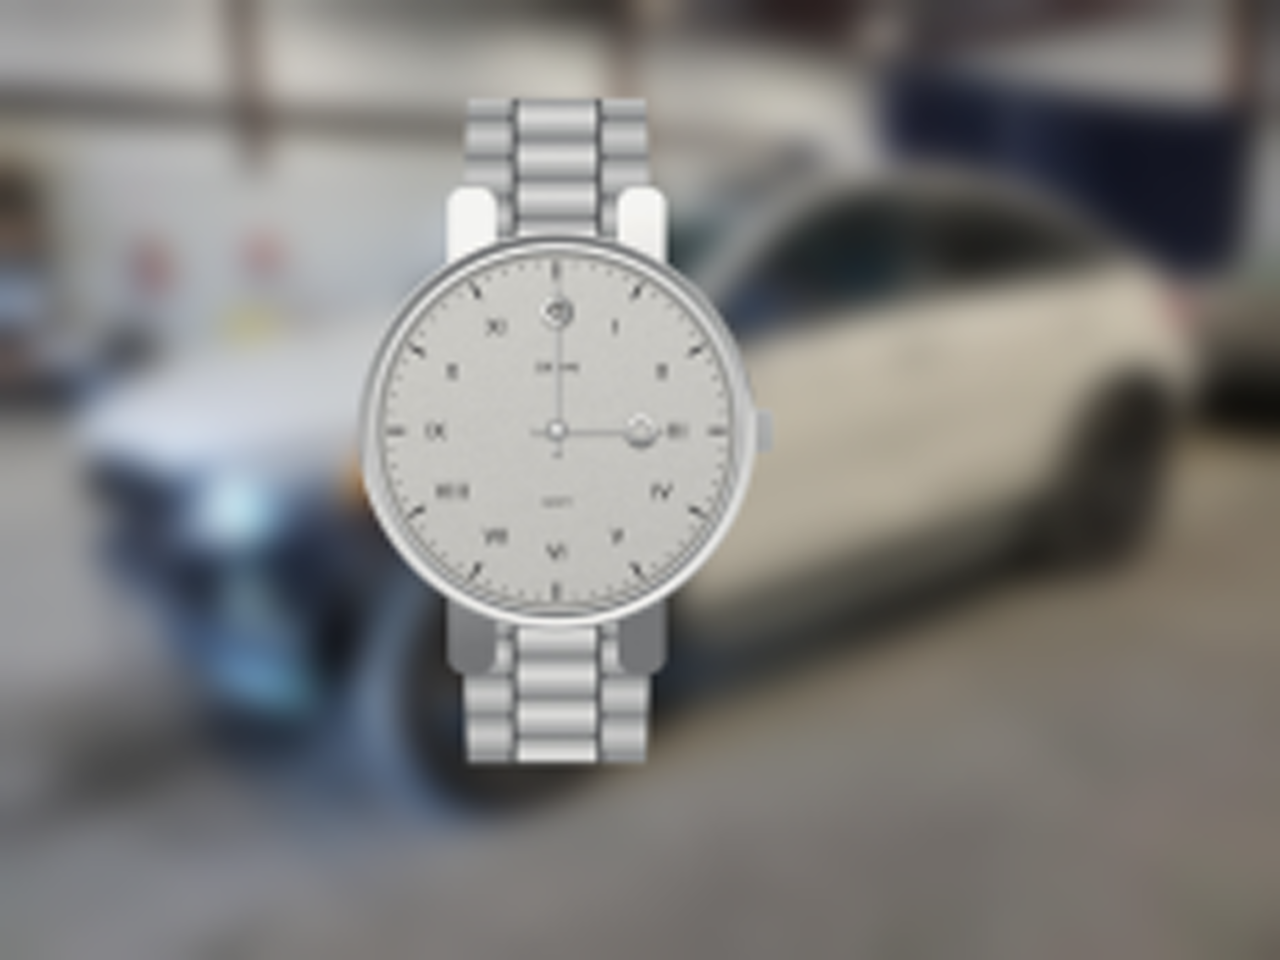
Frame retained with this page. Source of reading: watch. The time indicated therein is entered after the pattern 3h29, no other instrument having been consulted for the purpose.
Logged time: 3h00
